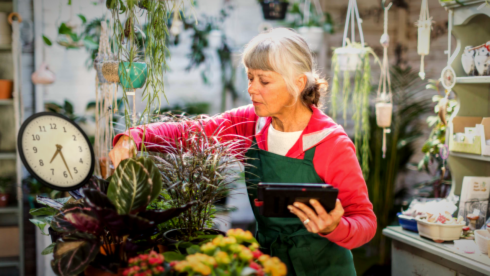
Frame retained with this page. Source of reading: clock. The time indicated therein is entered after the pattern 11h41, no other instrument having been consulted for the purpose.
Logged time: 7h28
